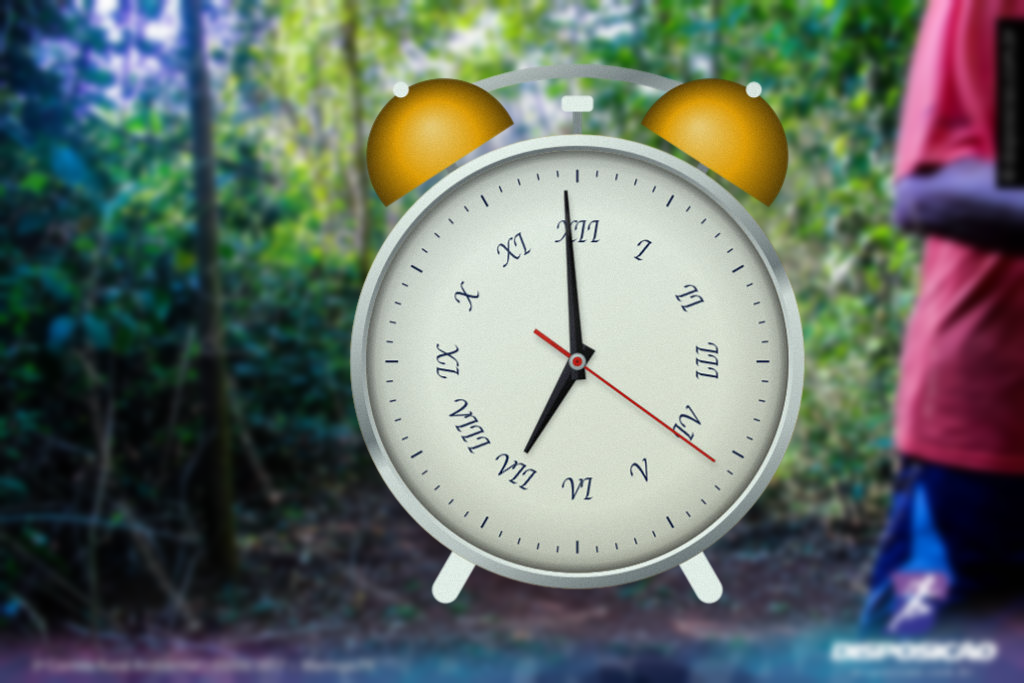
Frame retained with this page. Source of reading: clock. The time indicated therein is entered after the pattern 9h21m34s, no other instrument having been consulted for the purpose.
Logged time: 6h59m21s
